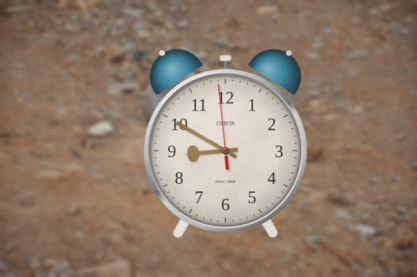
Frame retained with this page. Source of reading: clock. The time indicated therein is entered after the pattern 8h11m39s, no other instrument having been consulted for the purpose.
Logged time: 8h49m59s
